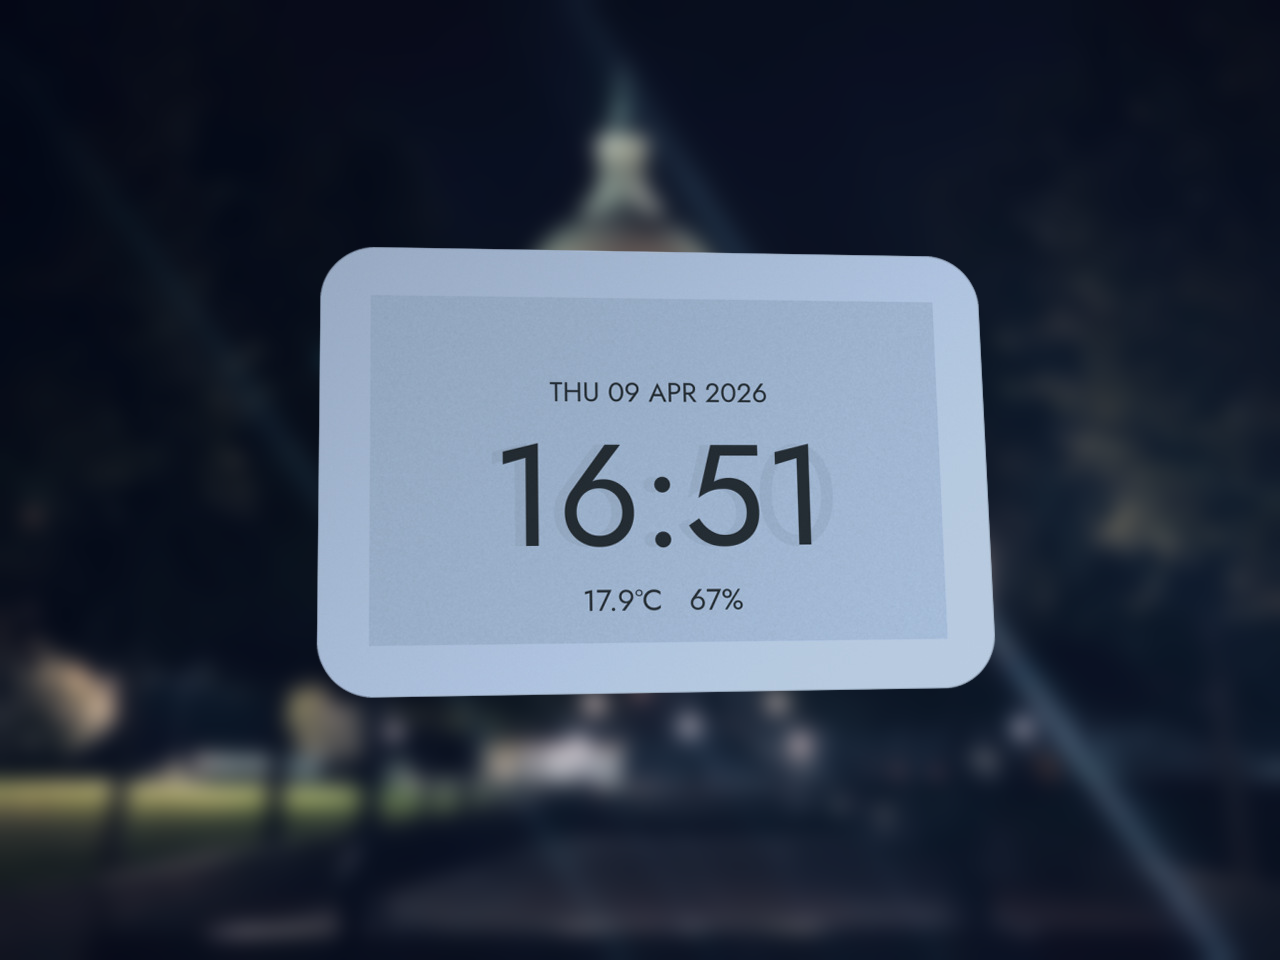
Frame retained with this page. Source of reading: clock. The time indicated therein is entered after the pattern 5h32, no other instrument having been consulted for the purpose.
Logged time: 16h51
